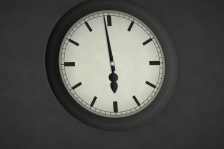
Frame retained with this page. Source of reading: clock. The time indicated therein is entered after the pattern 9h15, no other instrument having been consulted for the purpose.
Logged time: 5h59
